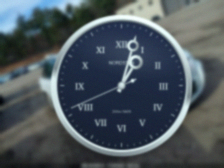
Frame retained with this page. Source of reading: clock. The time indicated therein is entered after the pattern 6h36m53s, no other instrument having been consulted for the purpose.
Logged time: 1h02m41s
